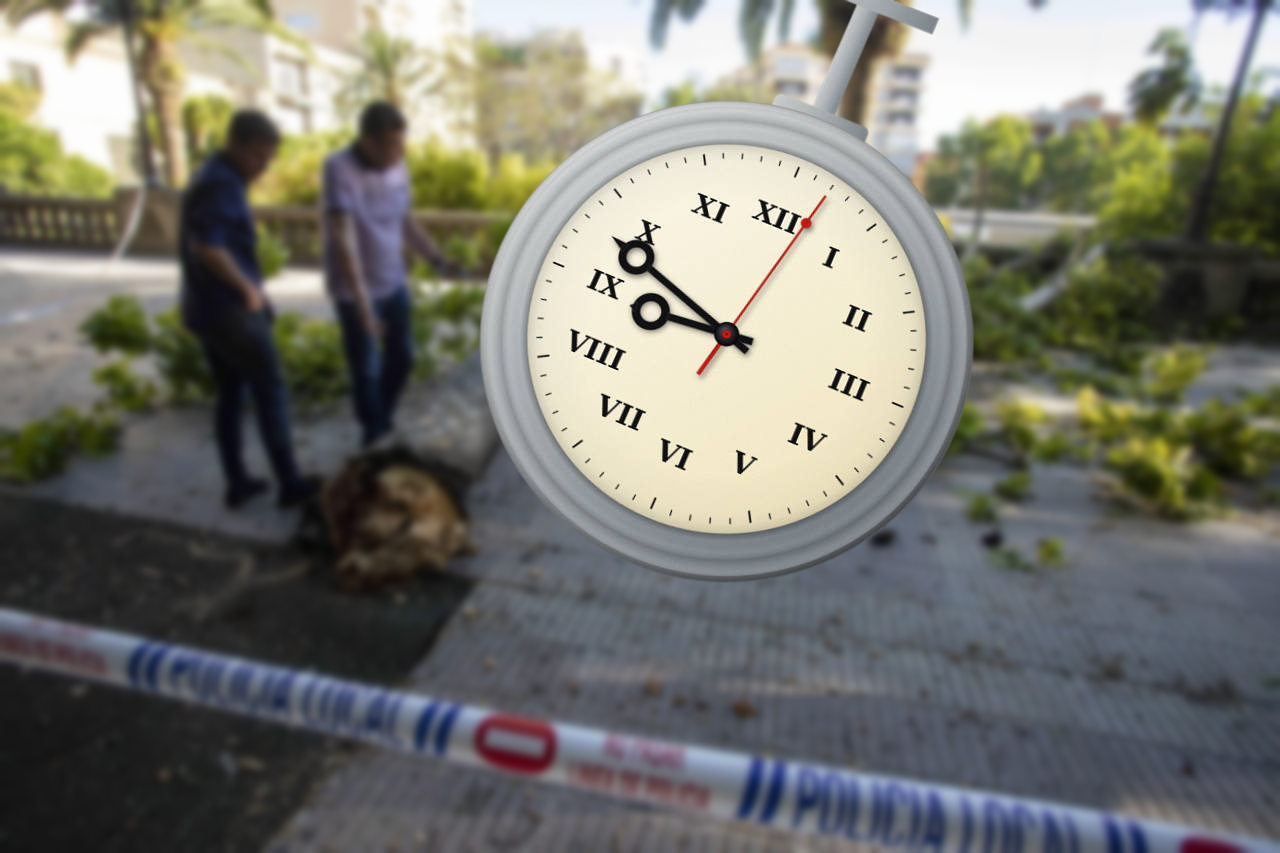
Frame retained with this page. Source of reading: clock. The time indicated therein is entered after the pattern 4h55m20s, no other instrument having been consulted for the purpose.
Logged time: 8h48m02s
